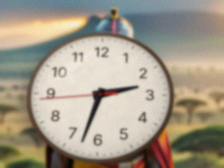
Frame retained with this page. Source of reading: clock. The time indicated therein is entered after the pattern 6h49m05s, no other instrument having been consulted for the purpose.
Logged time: 2h32m44s
